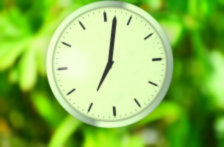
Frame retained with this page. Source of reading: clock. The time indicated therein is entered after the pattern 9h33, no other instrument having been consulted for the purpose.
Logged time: 7h02
